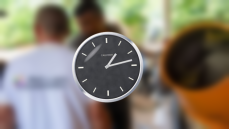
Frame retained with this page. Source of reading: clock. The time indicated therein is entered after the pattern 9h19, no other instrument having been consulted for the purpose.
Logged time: 1h13
